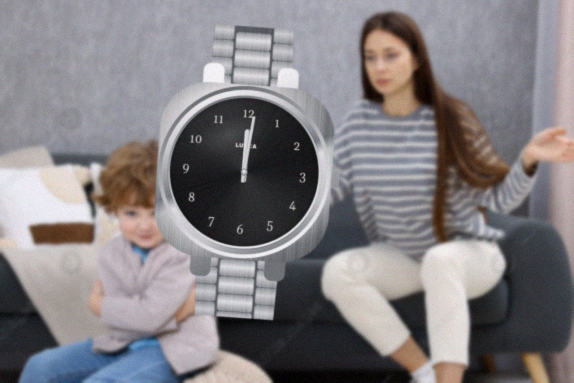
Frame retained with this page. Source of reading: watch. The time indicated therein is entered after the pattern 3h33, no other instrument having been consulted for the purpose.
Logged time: 12h01
